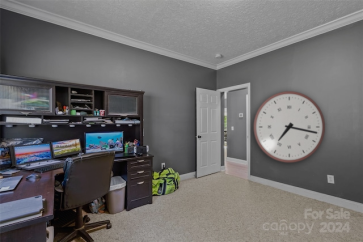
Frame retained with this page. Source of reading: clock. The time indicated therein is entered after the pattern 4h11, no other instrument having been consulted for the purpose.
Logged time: 7h17
